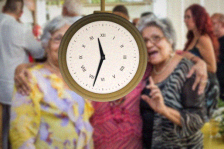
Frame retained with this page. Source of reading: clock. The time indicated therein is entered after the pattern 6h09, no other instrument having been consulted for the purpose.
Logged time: 11h33
